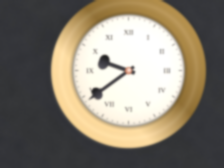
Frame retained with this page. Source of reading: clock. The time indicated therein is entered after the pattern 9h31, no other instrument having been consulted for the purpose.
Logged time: 9h39
